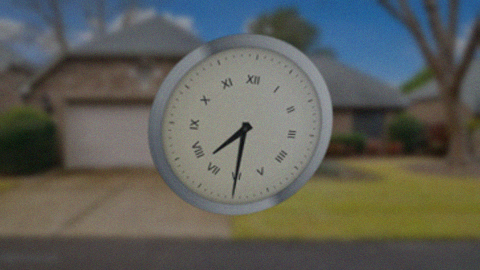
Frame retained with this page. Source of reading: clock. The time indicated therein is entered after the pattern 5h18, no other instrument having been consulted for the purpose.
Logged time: 7h30
